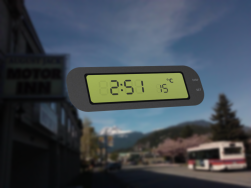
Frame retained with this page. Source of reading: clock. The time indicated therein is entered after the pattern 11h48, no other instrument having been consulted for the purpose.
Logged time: 2h51
